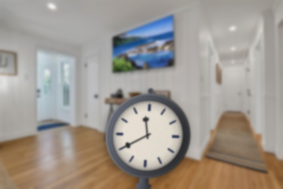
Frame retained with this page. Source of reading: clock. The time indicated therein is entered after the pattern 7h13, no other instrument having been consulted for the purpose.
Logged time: 11h40
